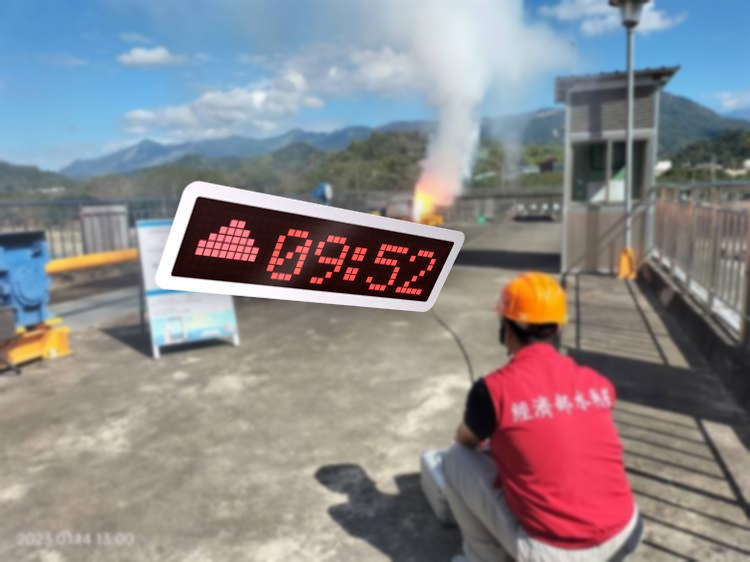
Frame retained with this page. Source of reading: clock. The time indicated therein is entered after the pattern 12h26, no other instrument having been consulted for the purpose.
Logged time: 9h52
